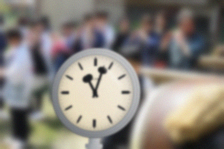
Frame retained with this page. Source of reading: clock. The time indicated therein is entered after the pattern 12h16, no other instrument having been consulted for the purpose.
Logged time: 11h03
